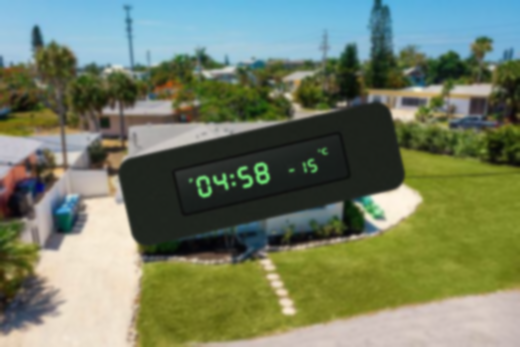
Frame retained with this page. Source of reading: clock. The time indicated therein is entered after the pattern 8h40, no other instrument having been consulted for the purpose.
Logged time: 4h58
